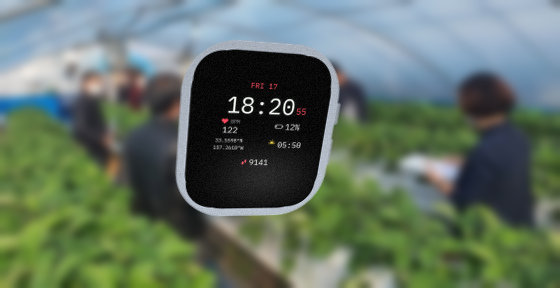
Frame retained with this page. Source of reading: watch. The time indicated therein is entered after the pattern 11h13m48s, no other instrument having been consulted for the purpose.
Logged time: 18h20m55s
